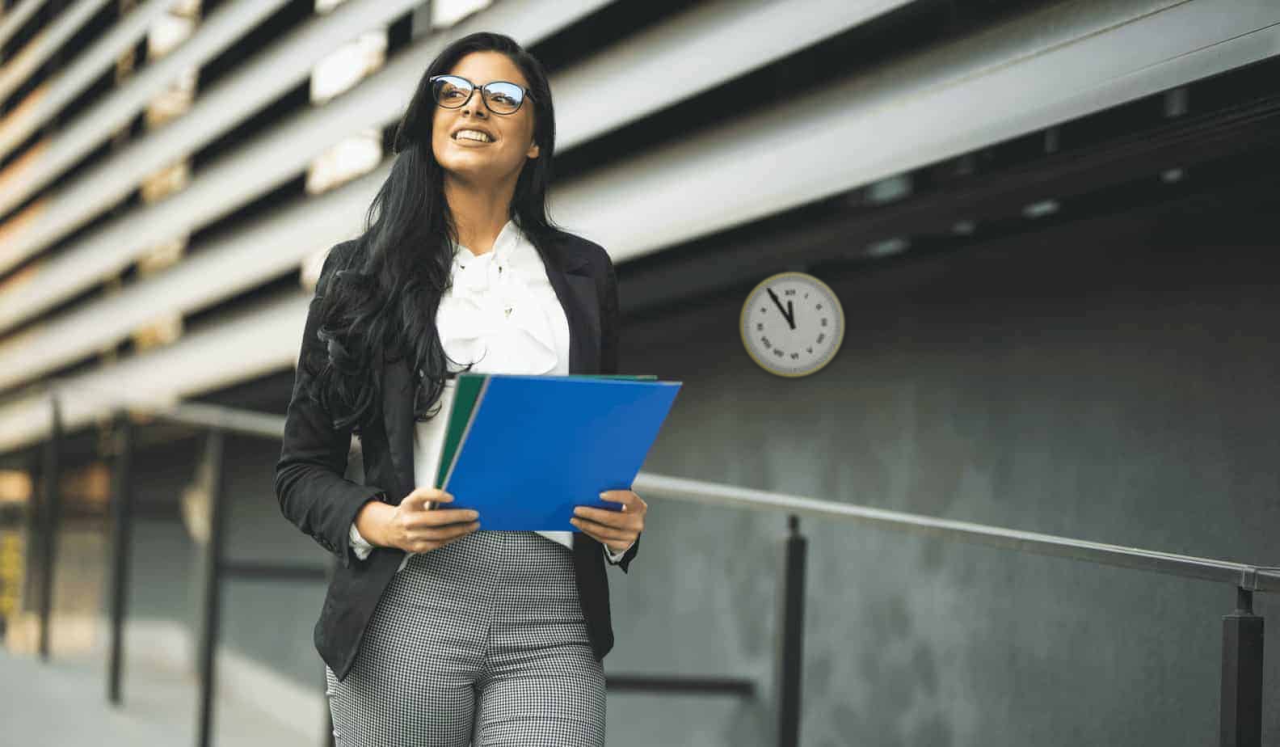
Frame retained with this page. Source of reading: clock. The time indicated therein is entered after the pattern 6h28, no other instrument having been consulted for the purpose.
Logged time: 11h55
